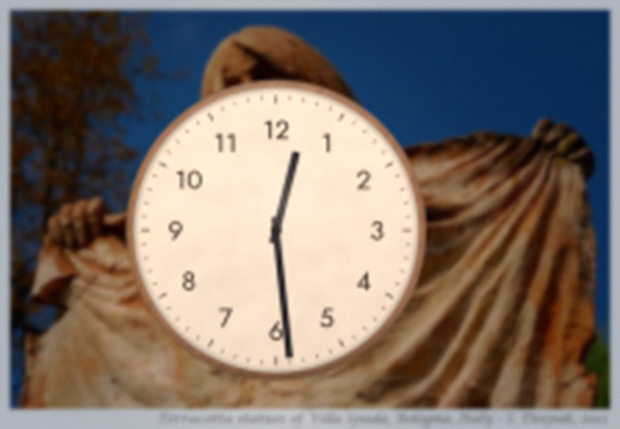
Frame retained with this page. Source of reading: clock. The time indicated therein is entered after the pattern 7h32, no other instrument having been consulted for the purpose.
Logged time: 12h29
